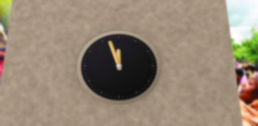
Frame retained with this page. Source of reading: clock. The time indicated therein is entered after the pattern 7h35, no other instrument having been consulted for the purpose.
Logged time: 11h57
